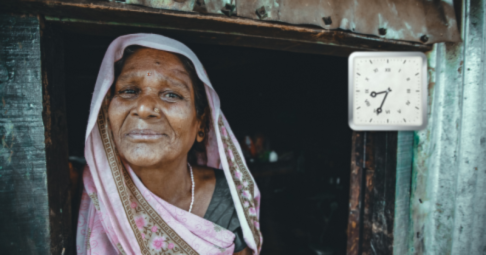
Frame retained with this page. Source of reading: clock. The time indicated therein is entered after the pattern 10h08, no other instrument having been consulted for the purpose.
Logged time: 8h34
